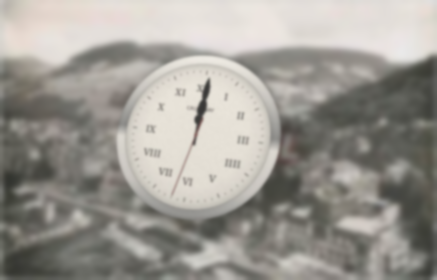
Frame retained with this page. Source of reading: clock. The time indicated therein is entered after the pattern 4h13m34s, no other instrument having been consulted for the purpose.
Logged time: 12h00m32s
